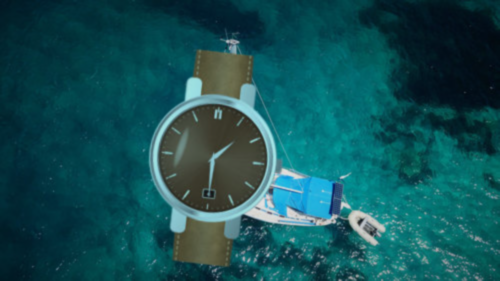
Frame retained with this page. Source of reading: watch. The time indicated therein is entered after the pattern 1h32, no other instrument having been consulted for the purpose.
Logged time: 1h30
